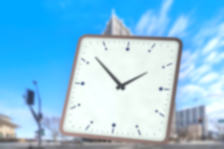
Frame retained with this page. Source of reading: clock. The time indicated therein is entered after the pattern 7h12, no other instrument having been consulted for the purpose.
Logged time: 1h52
